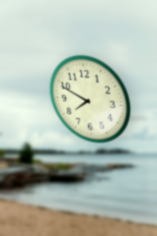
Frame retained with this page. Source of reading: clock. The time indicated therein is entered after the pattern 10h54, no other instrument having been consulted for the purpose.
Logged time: 7h49
